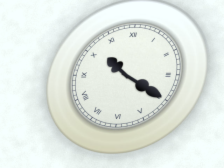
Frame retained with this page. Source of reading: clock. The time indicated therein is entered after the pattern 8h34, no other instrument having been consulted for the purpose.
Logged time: 10h20
